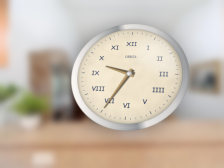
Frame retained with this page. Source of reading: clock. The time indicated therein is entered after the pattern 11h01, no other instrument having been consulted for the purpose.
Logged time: 9h35
